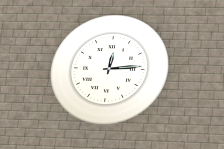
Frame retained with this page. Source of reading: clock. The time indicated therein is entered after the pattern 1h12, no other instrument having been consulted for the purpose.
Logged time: 12h14
